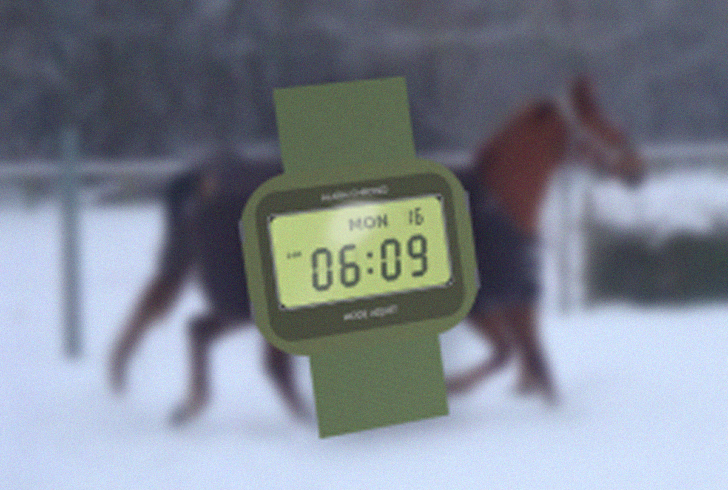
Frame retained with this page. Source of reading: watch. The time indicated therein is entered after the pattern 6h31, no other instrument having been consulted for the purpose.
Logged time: 6h09
